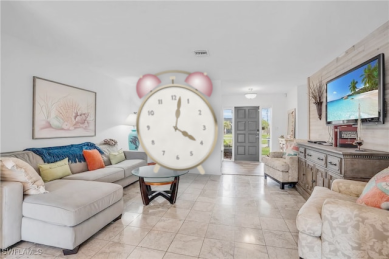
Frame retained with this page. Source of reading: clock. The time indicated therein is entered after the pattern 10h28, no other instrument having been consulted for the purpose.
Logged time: 4h02
